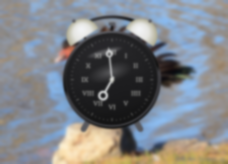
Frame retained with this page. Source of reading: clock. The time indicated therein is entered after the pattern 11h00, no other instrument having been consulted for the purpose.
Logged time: 6h59
